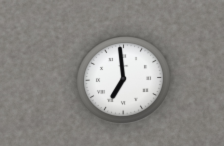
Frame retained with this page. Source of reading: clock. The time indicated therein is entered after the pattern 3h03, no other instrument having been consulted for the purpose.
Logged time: 6h59
